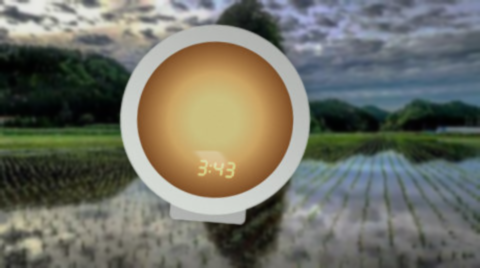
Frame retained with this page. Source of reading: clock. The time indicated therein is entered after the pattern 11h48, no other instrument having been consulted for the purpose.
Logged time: 3h43
